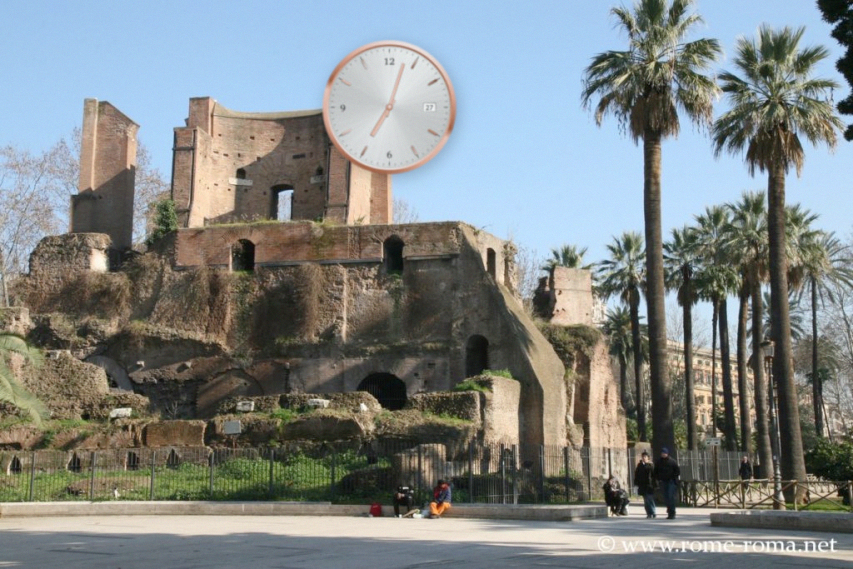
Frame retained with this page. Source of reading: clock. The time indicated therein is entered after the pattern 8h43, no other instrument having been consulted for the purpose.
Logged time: 7h03
